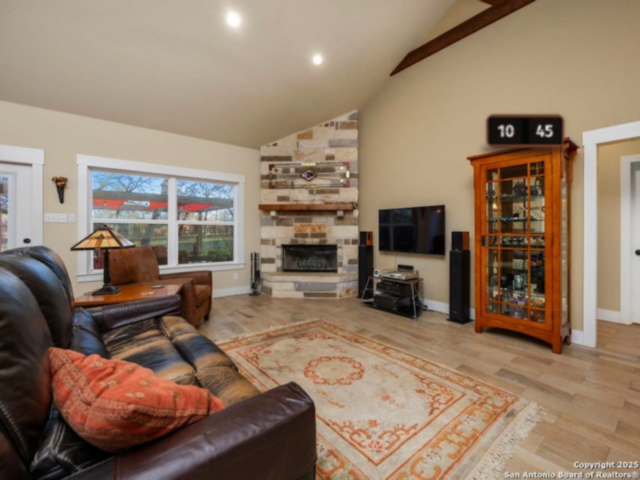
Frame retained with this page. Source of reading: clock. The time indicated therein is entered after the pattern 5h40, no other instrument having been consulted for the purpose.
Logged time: 10h45
